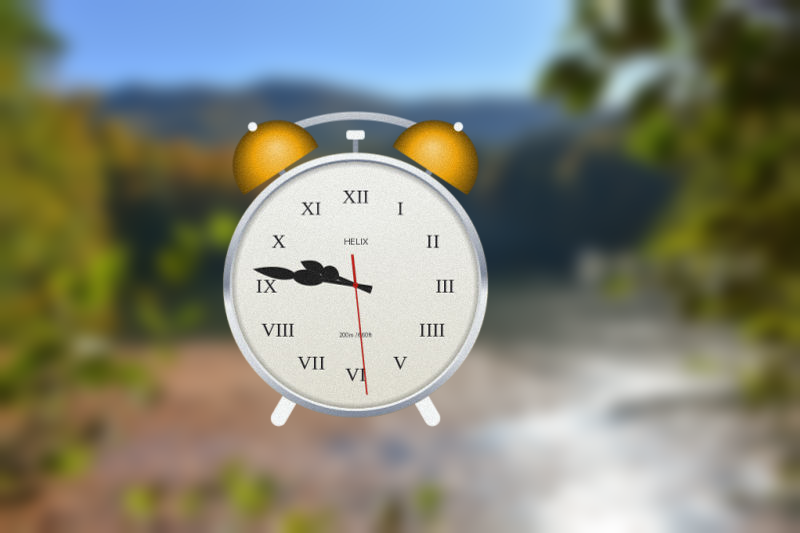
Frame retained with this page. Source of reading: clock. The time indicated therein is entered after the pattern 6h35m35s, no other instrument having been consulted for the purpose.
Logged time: 9h46m29s
